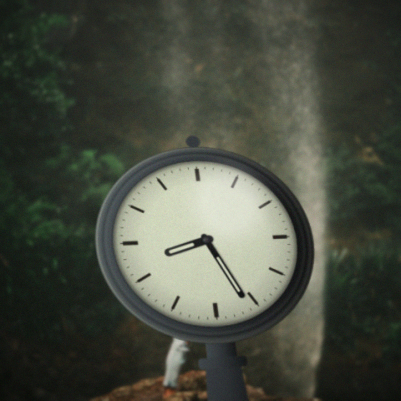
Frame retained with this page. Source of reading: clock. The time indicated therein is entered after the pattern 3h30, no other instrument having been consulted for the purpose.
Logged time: 8h26
